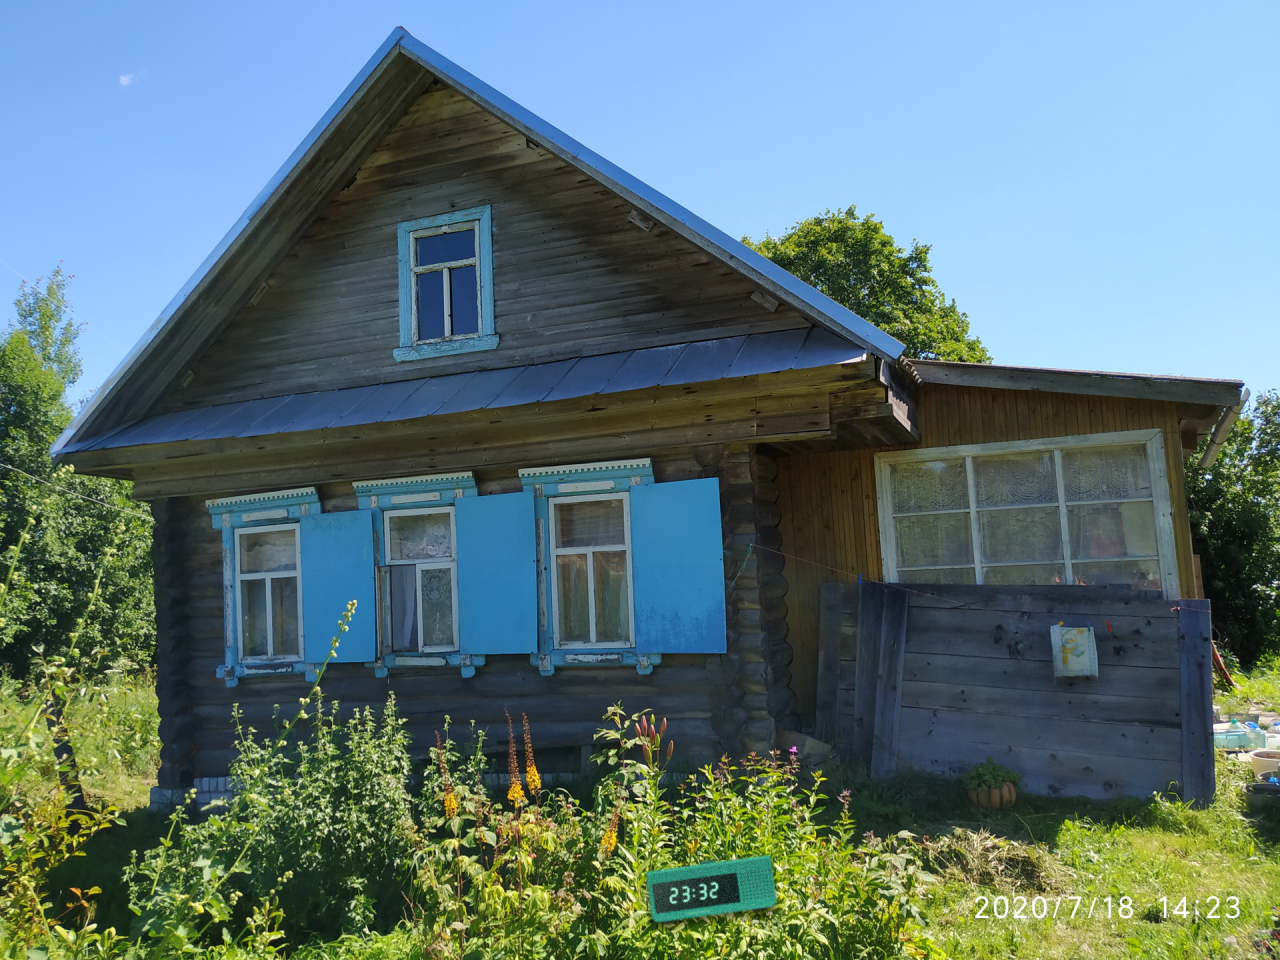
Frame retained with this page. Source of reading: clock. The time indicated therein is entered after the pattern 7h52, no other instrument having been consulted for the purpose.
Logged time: 23h32
